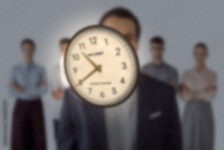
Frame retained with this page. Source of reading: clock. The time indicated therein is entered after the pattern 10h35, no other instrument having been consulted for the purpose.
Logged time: 10h40
